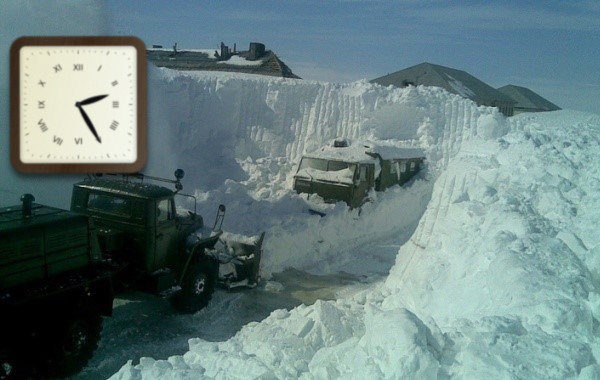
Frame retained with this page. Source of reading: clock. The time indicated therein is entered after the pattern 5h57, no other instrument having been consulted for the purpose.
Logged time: 2h25
